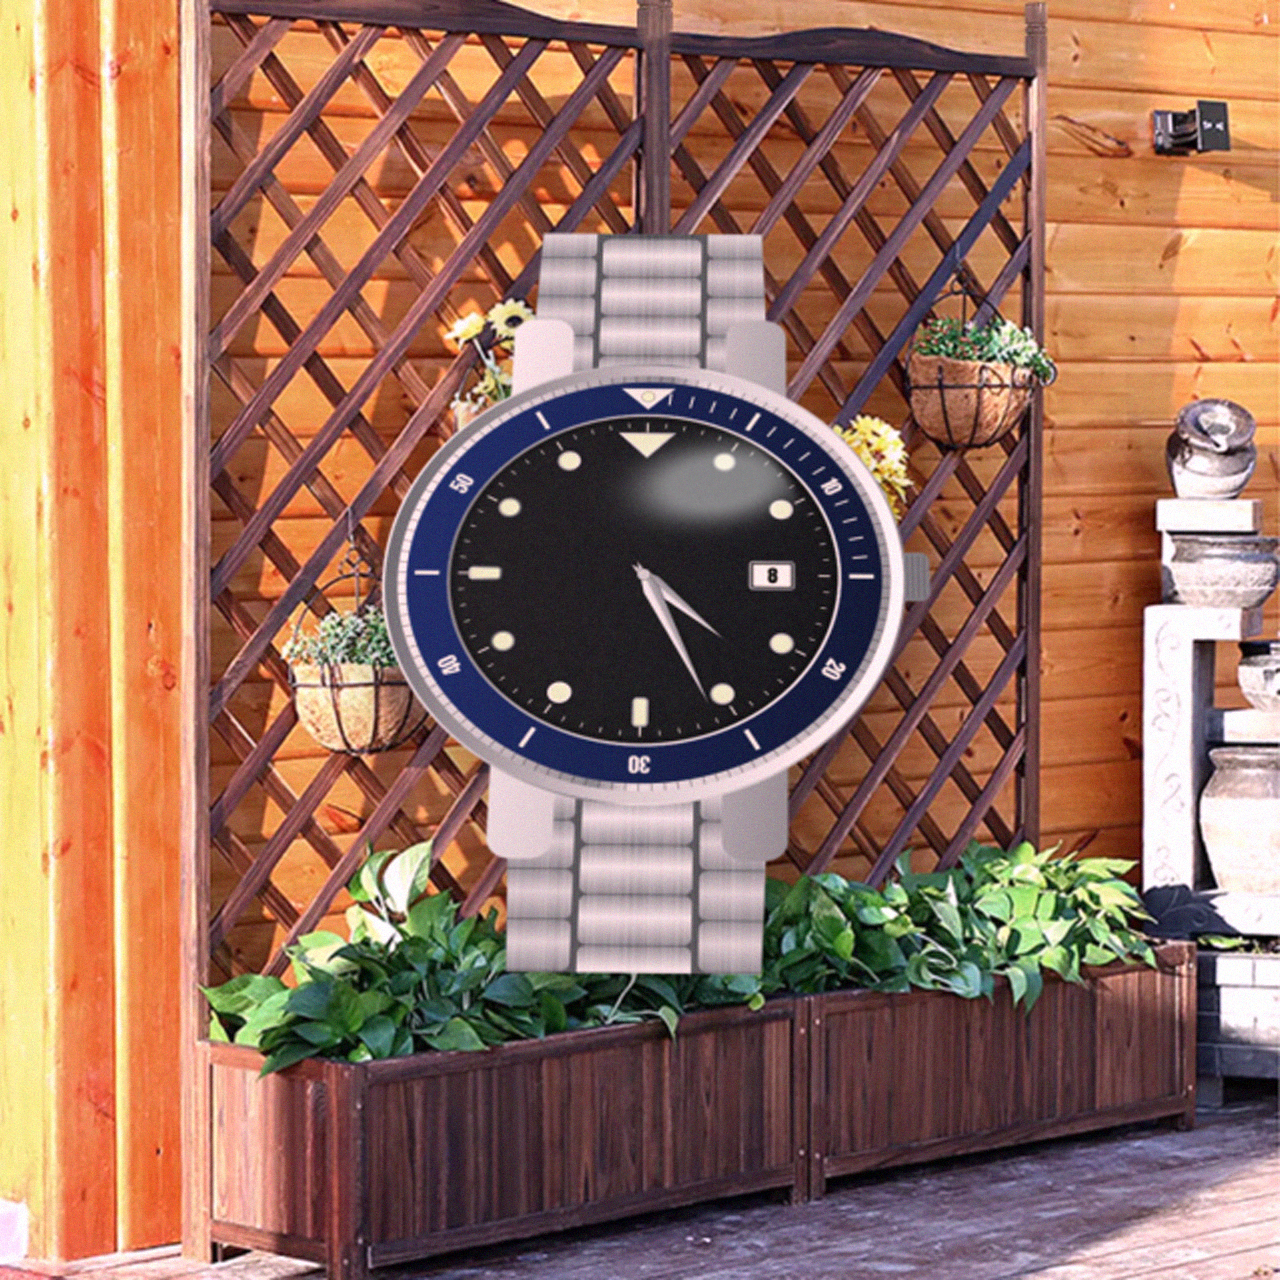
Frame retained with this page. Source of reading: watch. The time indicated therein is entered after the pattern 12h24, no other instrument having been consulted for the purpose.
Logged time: 4h26
